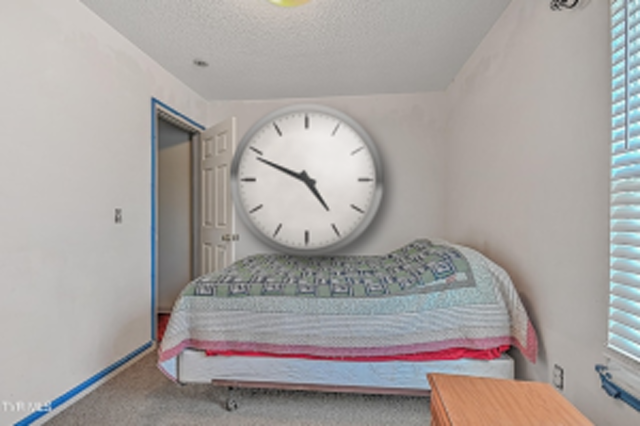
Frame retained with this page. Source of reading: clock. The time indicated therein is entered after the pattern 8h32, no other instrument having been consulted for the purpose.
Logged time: 4h49
